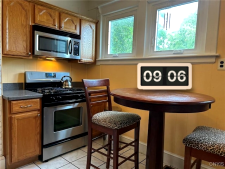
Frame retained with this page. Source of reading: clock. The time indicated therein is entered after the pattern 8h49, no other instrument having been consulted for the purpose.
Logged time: 9h06
